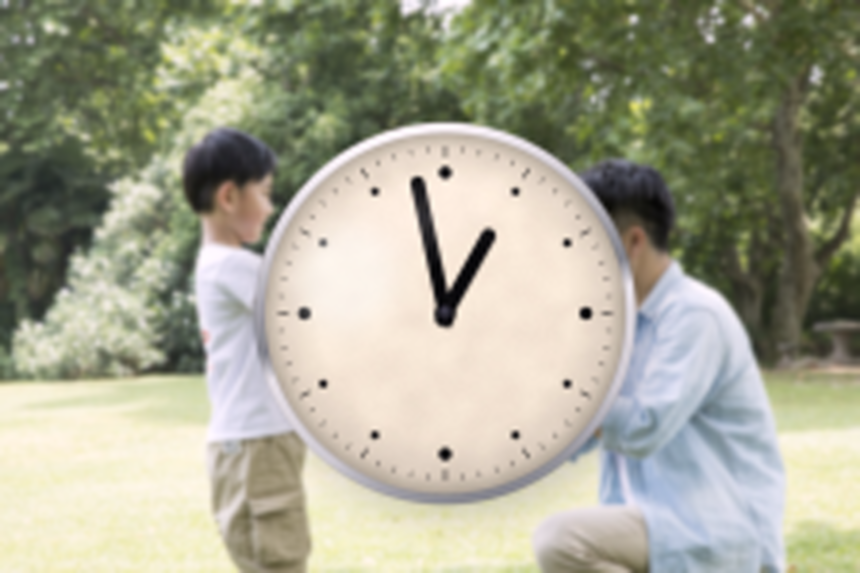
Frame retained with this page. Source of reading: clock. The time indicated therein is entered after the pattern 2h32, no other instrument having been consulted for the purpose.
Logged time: 12h58
